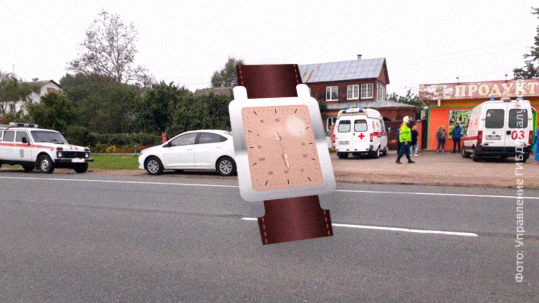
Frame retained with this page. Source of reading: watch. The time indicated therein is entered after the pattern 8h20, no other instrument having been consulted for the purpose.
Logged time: 11h29
